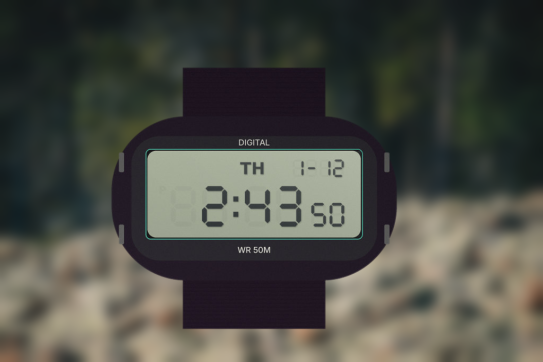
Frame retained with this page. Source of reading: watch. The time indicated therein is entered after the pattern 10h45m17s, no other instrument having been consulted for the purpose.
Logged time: 2h43m50s
